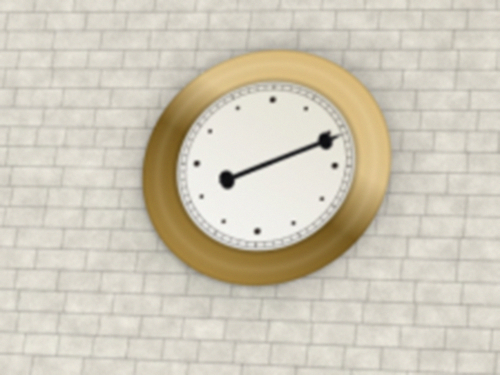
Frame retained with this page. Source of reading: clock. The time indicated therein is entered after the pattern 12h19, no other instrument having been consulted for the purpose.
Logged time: 8h11
